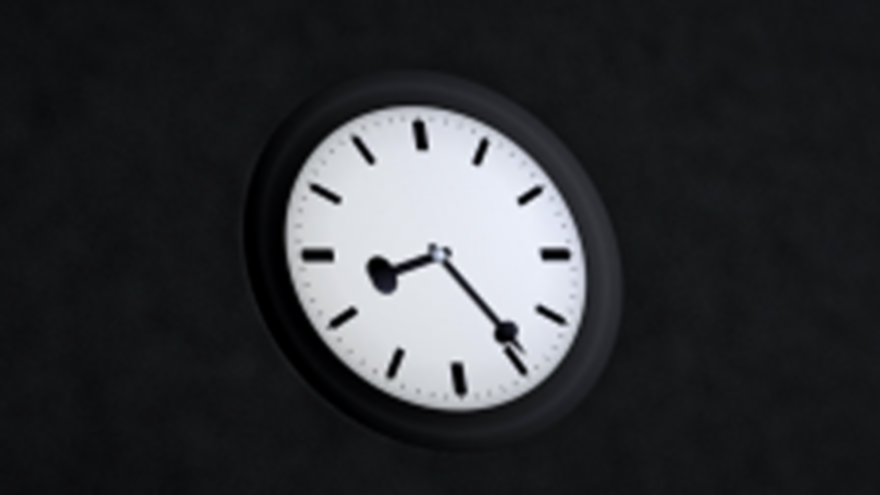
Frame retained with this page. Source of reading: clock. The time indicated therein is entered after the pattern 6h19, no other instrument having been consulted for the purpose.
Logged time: 8h24
